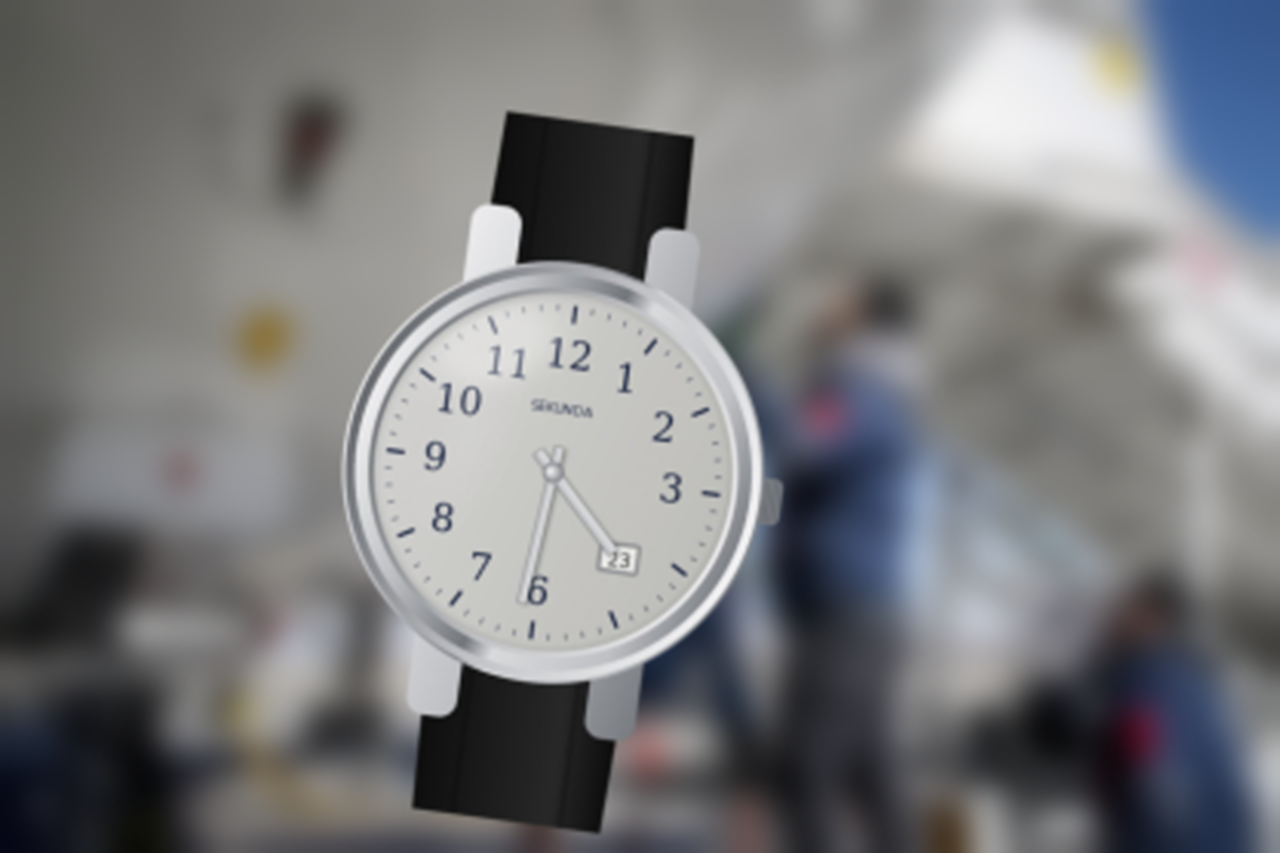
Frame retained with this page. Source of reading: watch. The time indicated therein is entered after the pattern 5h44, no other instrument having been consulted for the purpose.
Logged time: 4h31
